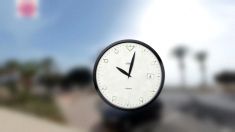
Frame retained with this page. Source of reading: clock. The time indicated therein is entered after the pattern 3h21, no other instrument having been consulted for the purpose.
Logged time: 10h02
